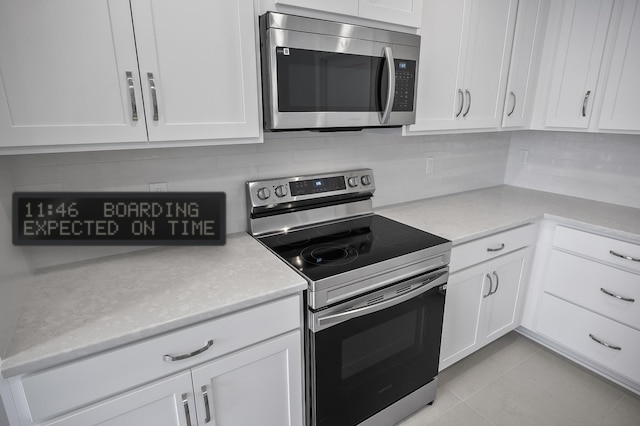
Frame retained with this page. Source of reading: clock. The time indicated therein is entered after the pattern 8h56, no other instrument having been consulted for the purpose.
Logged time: 11h46
